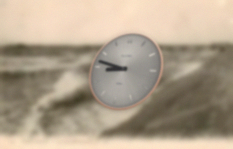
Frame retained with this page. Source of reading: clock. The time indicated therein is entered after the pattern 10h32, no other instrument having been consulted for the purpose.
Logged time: 8h47
